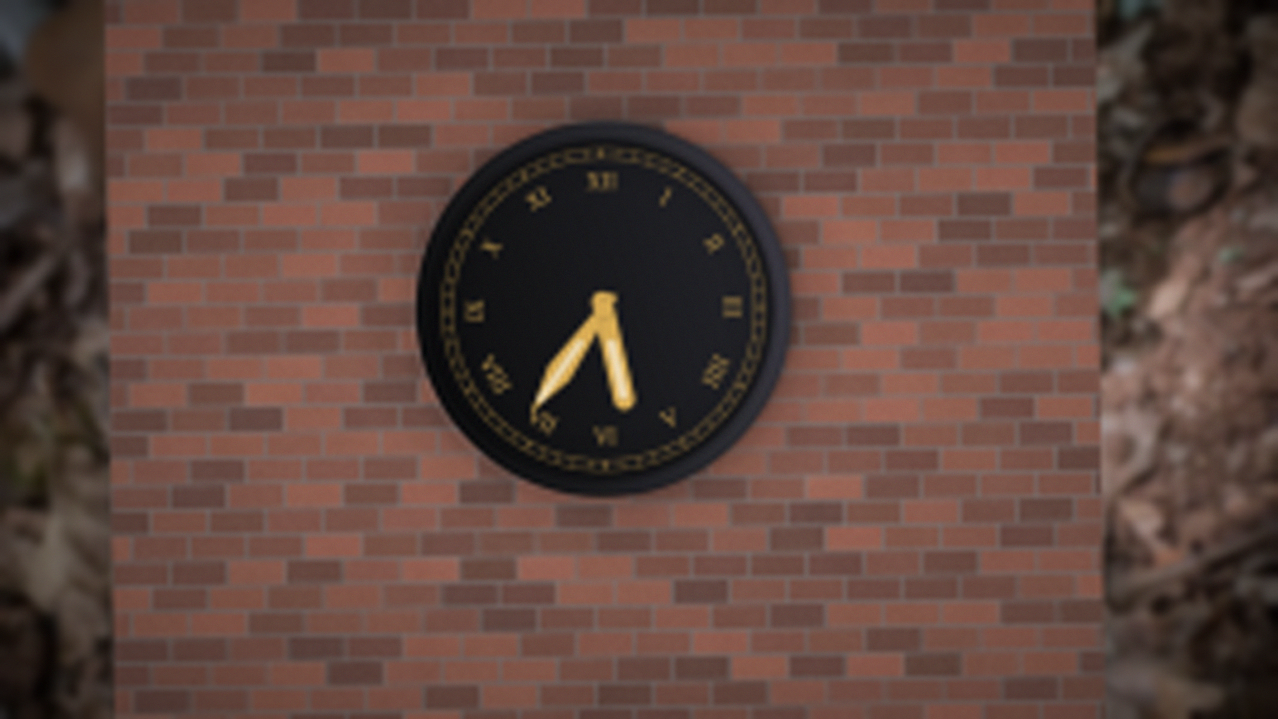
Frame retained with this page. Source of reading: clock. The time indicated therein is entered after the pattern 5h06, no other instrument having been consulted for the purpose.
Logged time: 5h36
